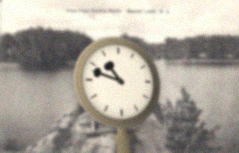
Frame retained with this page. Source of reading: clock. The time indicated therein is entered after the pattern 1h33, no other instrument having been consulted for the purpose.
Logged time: 10h48
